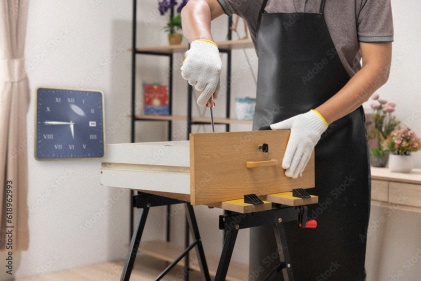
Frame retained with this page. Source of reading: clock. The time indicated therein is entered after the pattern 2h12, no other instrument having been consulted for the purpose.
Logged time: 5h45
